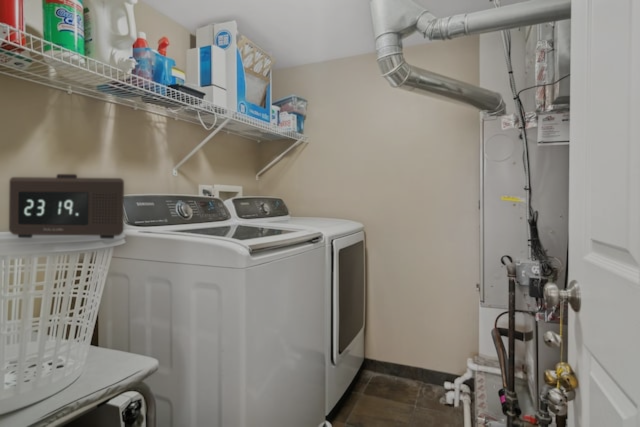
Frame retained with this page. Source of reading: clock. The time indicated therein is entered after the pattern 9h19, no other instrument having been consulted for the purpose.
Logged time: 23h19
